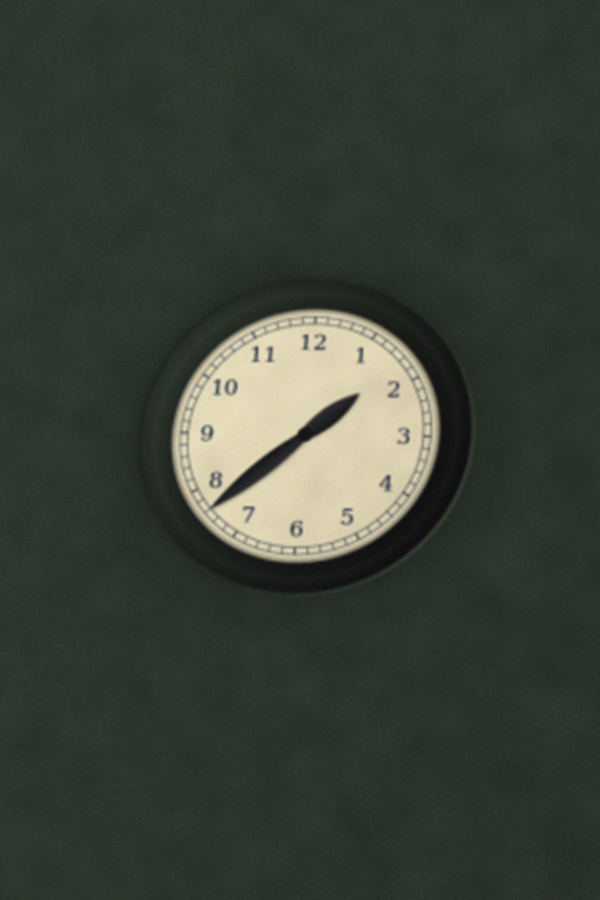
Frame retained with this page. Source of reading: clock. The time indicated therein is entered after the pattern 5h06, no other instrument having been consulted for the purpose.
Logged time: 1h38
